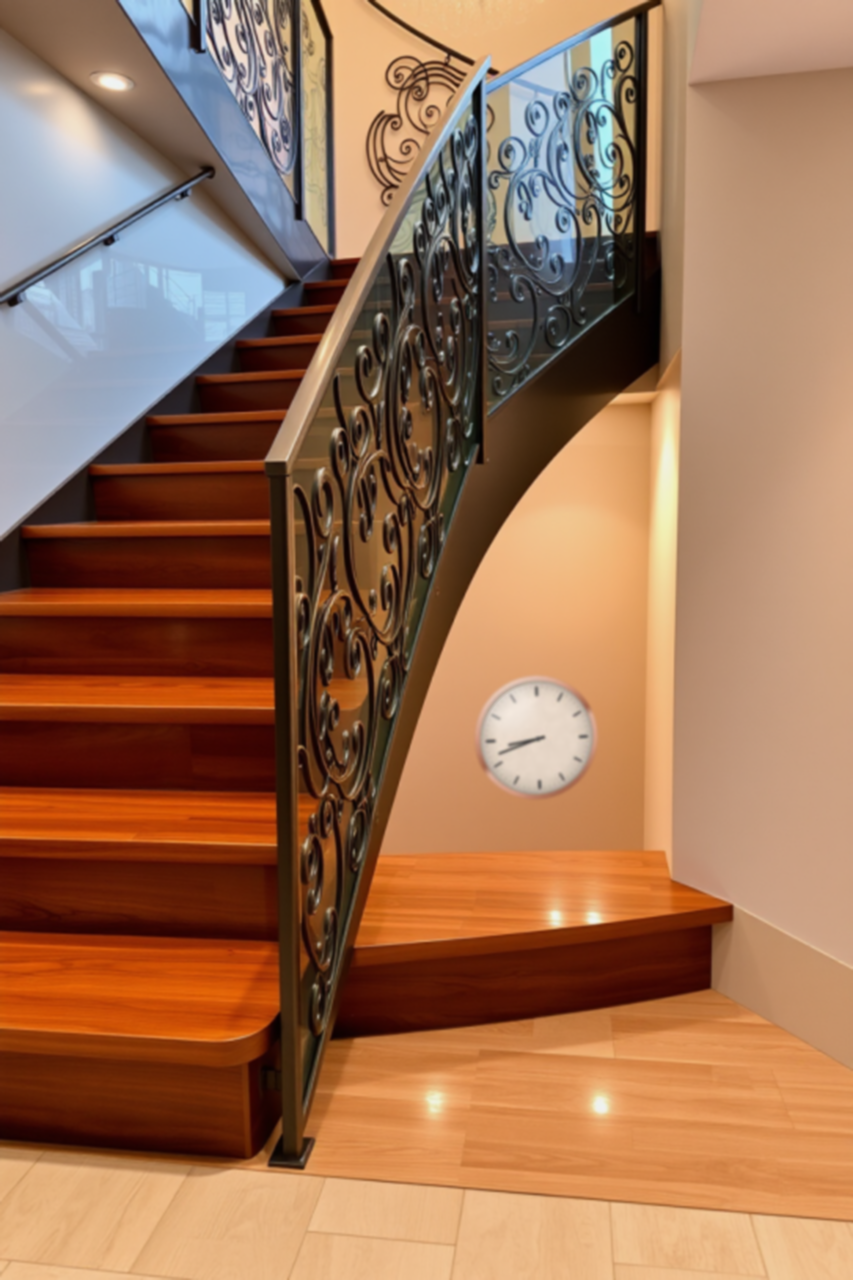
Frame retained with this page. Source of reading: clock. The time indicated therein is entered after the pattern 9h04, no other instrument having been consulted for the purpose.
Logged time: 8h42
